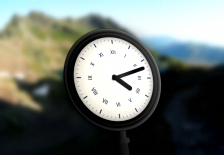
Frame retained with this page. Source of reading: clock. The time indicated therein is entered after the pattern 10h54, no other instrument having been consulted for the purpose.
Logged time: 4h12
